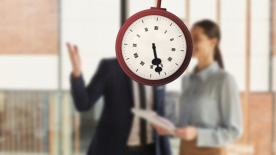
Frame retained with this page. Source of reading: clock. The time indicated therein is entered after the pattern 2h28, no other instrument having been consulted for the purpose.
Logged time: 5h27
